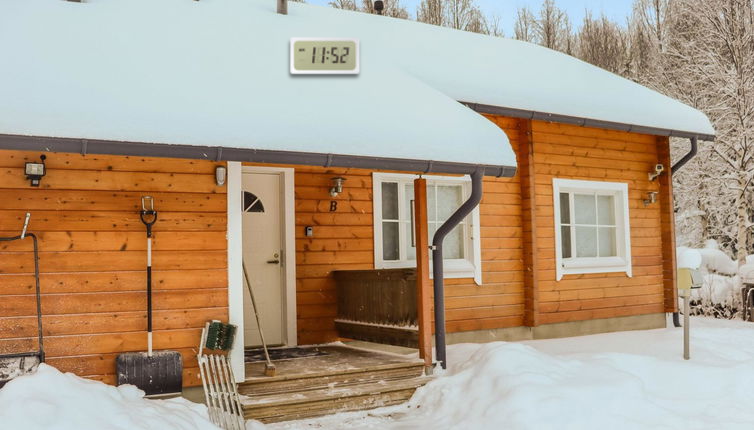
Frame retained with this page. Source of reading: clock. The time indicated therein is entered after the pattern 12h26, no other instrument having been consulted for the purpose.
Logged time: 11h52
